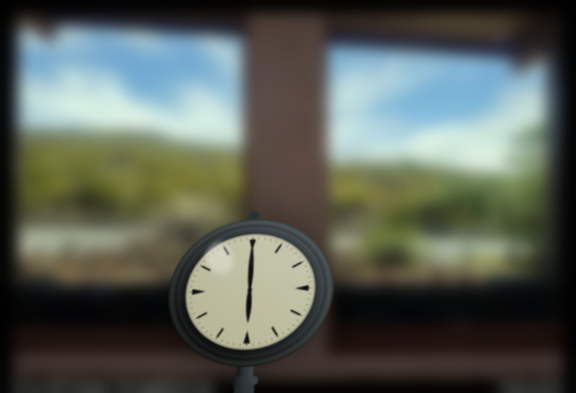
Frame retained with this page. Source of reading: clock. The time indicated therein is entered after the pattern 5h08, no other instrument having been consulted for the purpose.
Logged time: 6h00
